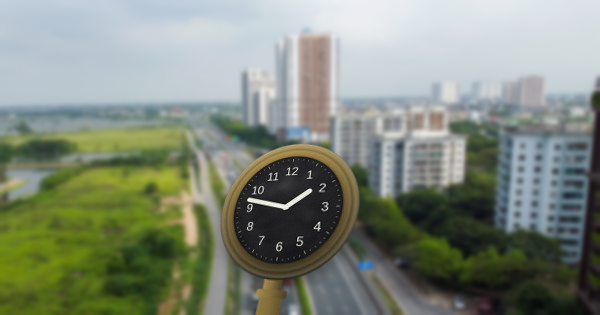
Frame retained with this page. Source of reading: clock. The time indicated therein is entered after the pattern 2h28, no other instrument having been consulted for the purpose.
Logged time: 1h47
